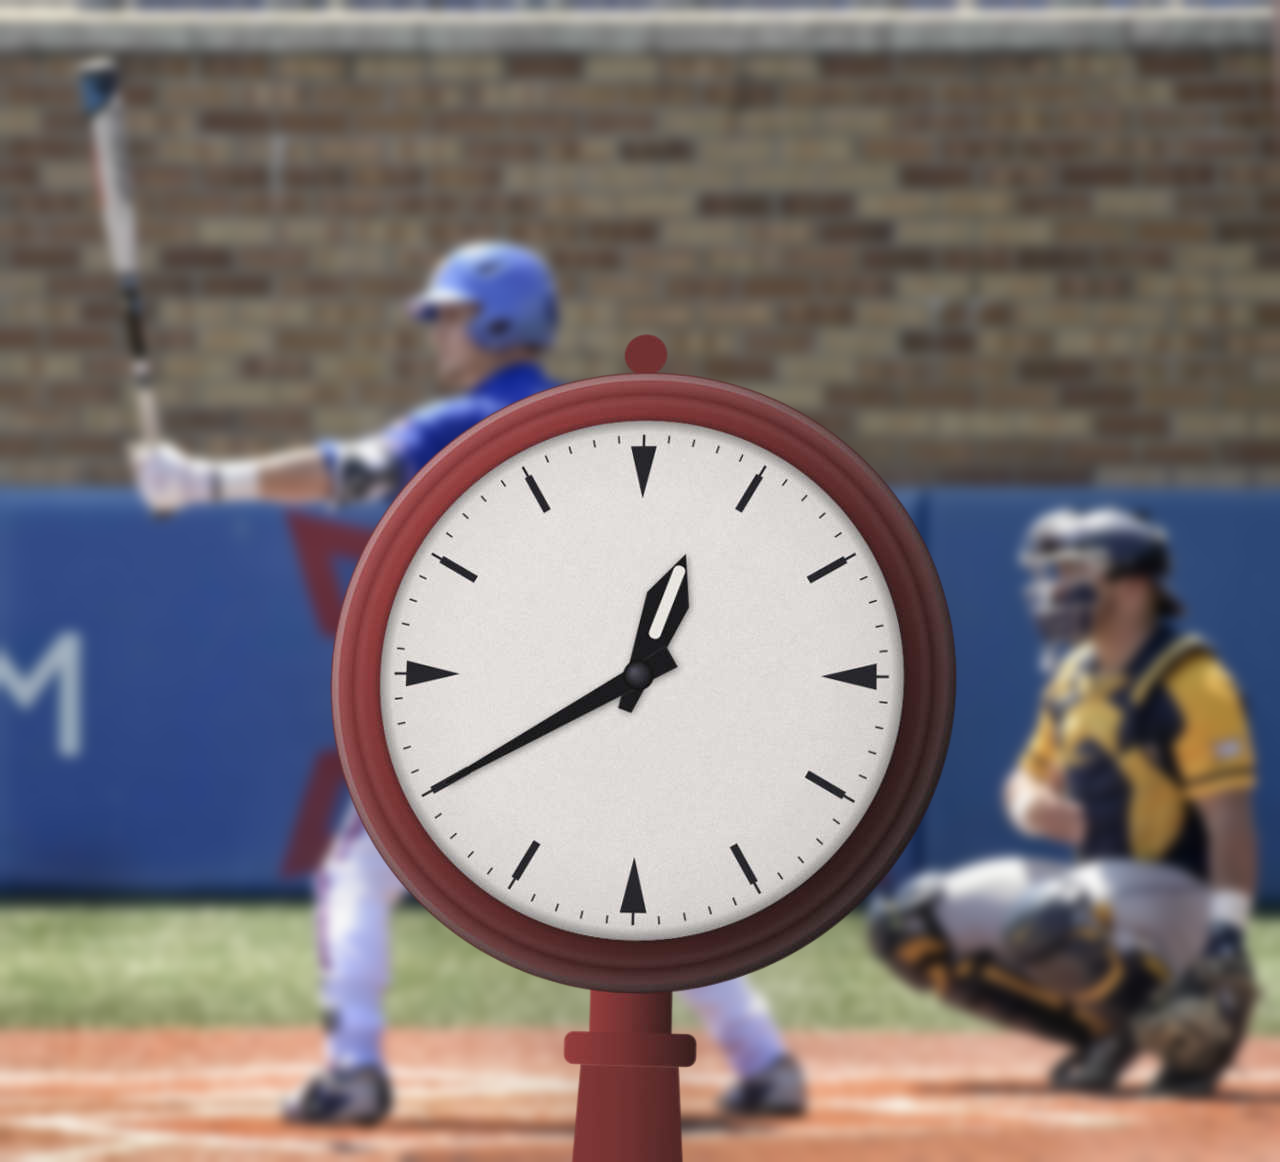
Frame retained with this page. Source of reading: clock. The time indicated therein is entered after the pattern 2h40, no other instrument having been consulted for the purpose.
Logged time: 12h40
